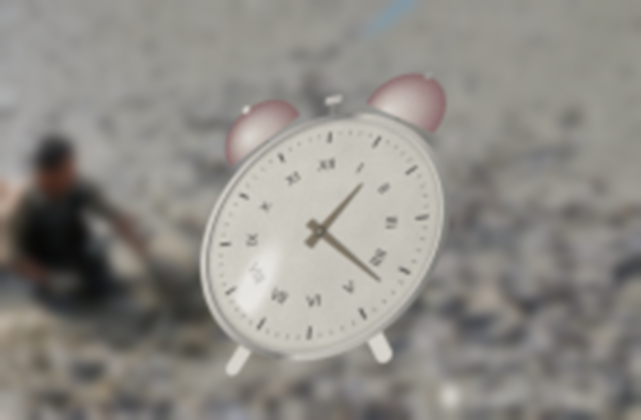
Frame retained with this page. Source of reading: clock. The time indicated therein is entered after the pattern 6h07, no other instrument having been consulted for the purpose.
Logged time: 1h22
